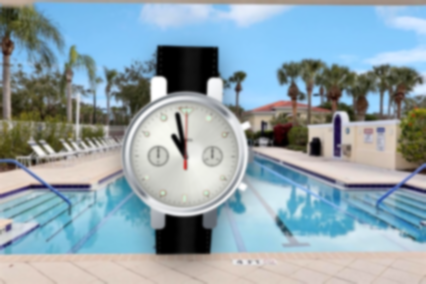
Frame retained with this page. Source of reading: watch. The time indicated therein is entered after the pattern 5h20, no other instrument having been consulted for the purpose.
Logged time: 10h58
